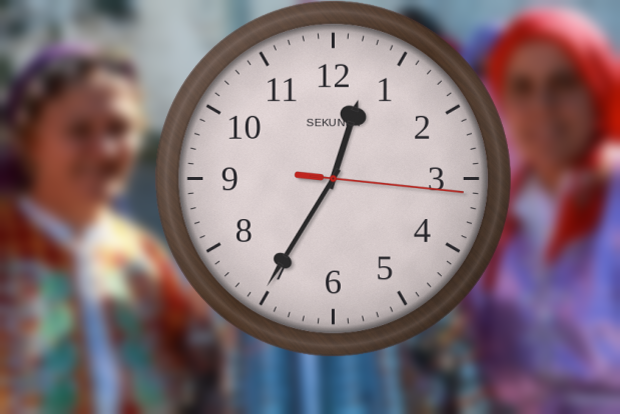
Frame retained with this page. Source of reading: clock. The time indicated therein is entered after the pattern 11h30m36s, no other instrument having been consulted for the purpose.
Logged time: 12h35m16s
